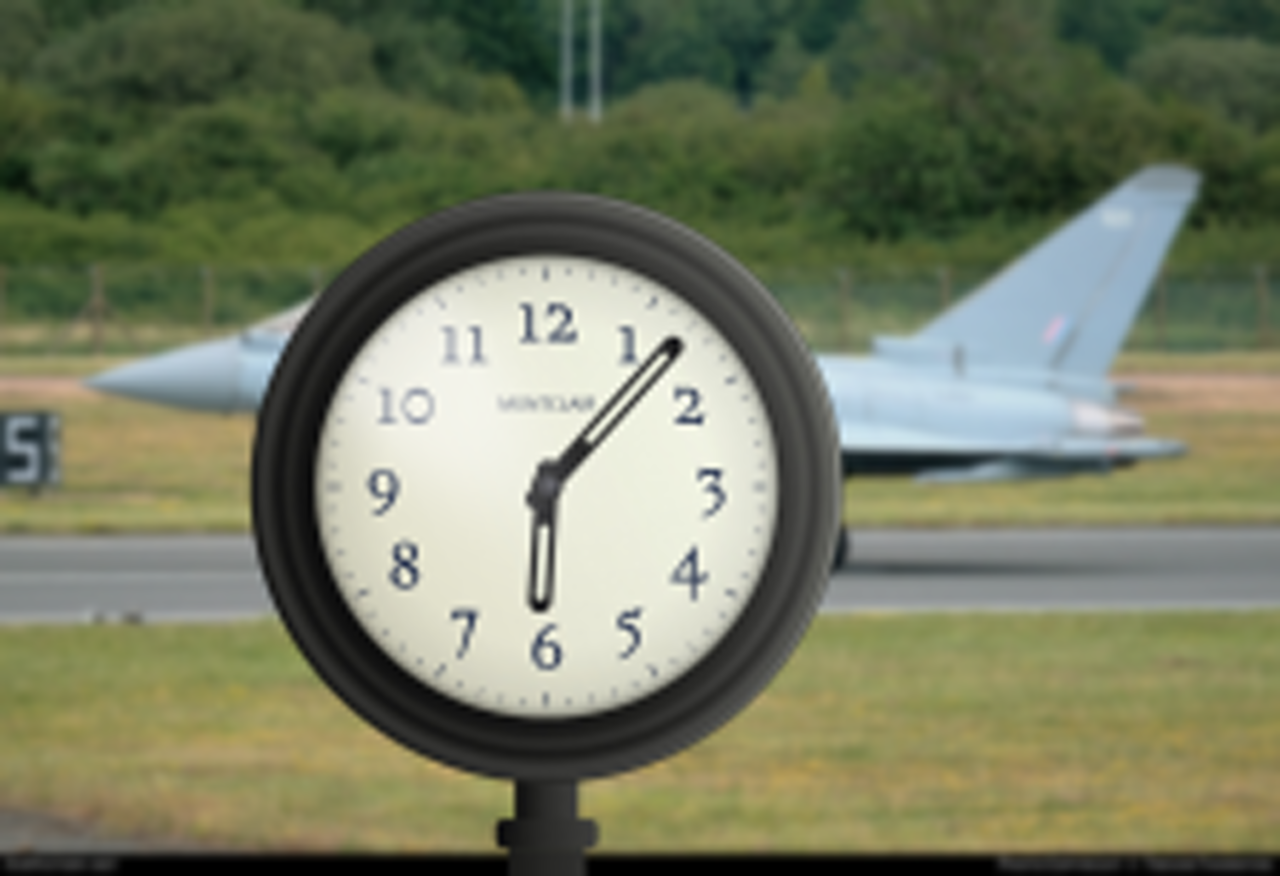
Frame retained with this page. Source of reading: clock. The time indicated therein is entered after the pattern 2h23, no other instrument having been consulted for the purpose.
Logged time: 6h07
